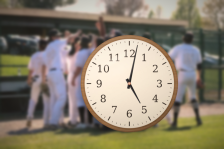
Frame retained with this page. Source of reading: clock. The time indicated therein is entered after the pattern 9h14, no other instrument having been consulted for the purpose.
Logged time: 5h02
